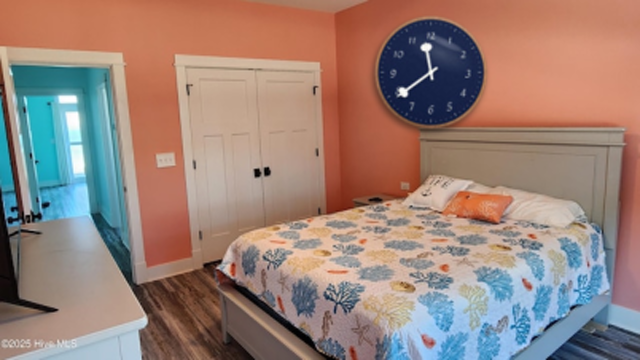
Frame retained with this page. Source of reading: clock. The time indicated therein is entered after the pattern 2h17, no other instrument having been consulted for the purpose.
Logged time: 11h39
